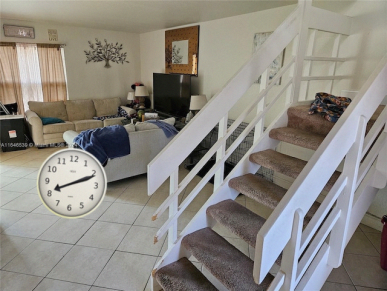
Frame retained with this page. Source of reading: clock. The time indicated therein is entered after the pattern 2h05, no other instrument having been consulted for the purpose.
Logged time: 8h11
